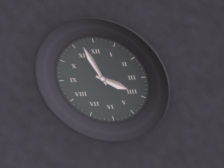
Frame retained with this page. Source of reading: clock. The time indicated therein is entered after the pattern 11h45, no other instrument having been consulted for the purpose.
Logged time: 3h57
